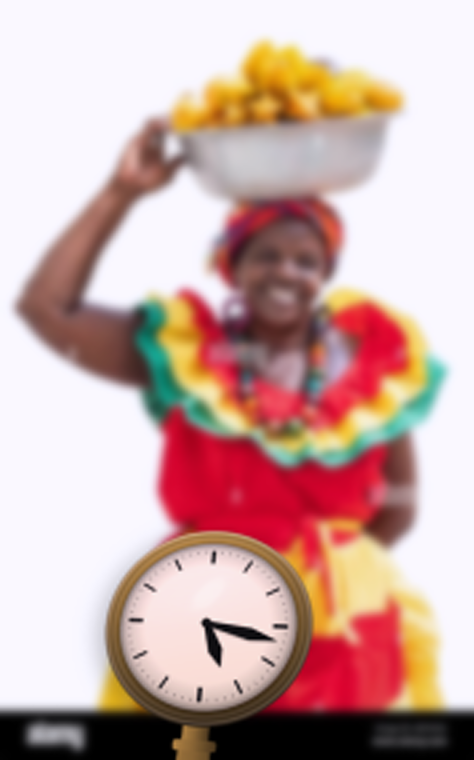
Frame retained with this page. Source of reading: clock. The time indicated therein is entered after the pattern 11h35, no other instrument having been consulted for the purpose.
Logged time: 5h17
